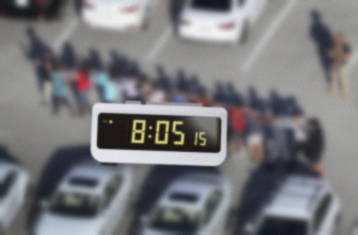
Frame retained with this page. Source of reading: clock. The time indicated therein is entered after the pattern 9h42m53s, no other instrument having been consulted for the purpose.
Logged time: 8h05m15s
